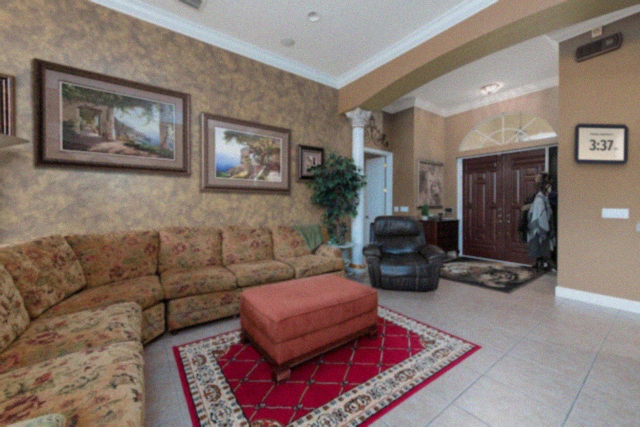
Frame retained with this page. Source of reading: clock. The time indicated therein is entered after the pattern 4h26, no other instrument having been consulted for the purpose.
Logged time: 3h37
